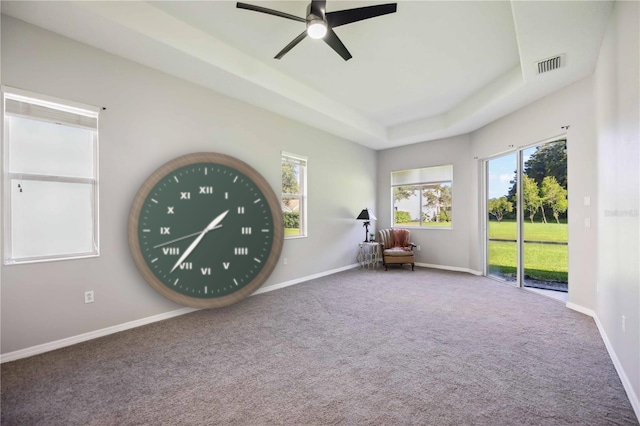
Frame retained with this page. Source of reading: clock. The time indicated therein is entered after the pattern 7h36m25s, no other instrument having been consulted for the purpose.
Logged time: 1h36m42s
